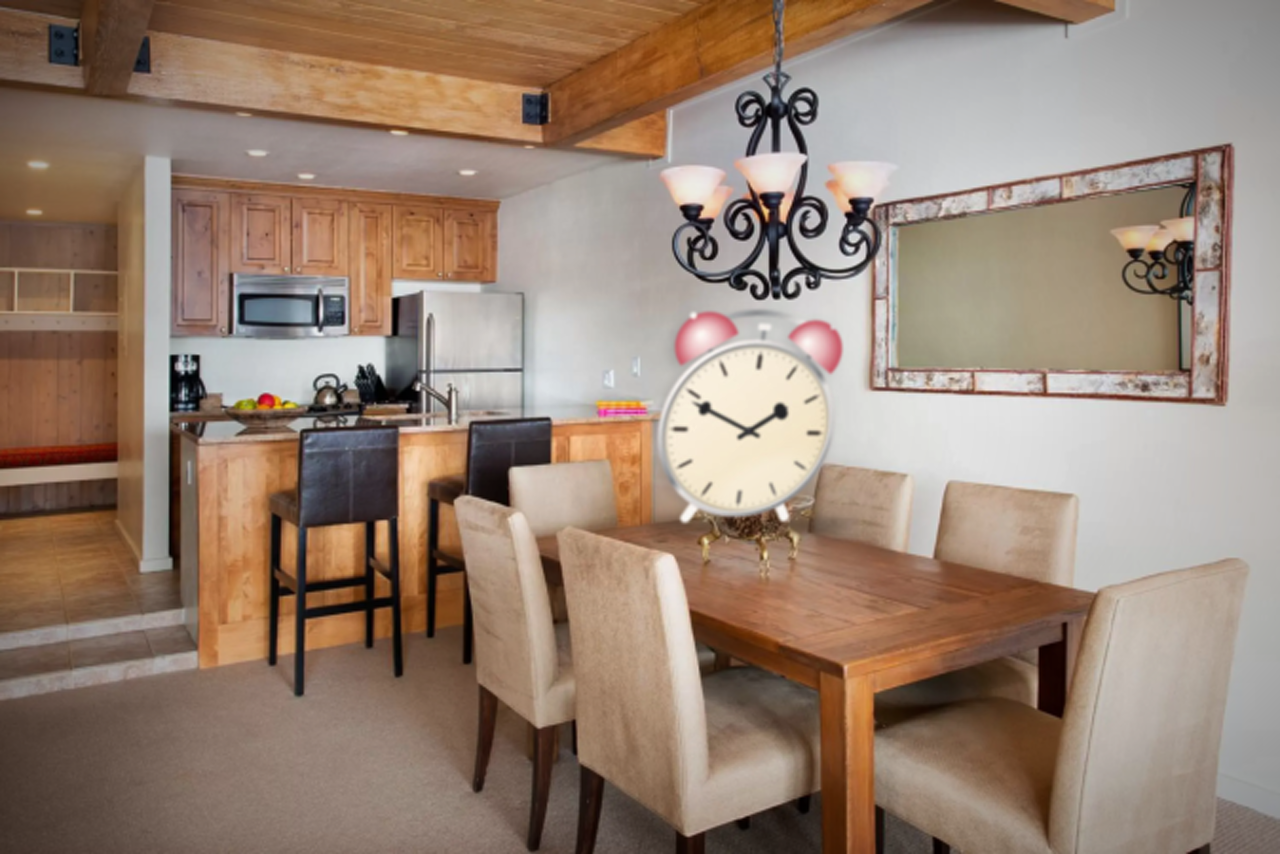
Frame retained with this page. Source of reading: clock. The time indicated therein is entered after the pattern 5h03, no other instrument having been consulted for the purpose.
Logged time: 1h49
